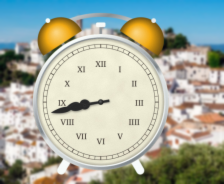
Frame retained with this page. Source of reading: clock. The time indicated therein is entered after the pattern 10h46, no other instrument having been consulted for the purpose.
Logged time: 8h43
